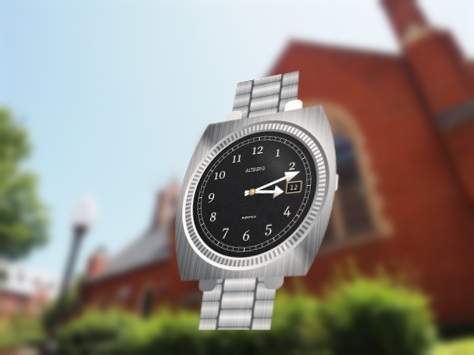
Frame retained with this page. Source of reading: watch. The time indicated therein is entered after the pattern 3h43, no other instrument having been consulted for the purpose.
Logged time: 3h12
